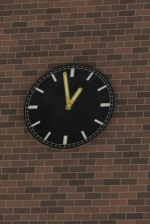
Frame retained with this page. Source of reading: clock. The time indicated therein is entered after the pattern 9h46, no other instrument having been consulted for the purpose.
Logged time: 12h58
